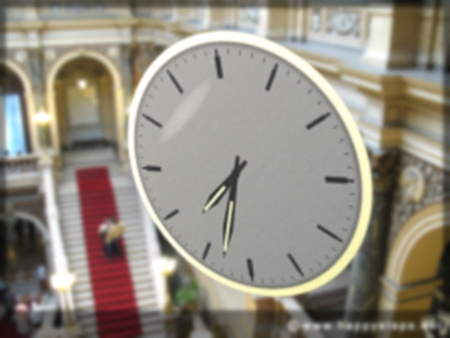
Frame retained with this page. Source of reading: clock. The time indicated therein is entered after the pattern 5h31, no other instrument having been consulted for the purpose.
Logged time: 7h33
